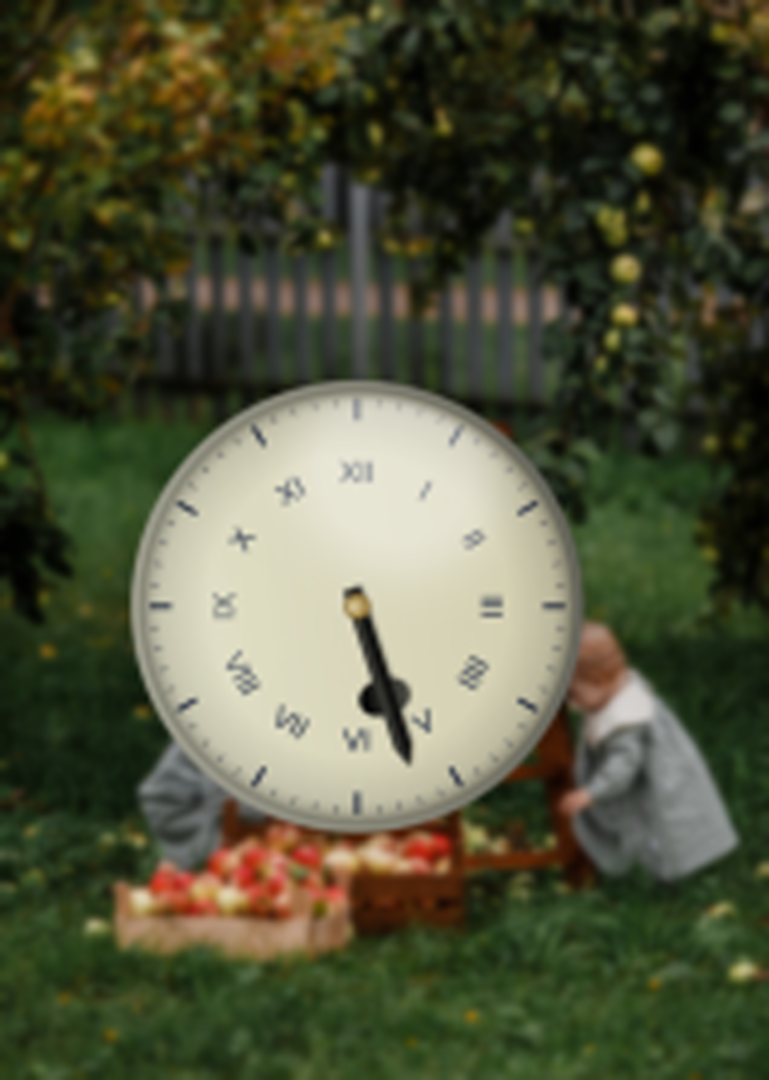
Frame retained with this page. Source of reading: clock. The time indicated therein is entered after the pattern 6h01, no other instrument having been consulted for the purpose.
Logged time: 5h27
